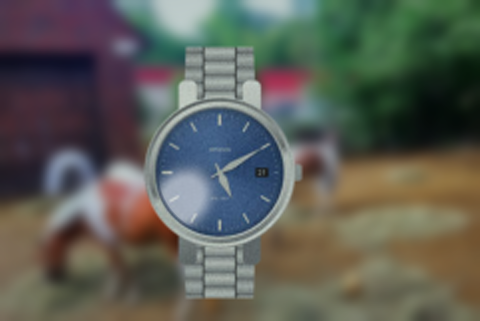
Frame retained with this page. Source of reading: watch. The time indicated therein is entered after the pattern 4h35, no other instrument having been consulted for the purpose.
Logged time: 5h10
